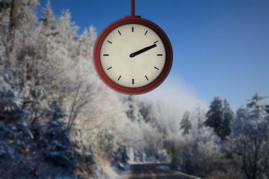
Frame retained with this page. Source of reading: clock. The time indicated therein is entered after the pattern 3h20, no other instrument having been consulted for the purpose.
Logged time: 2h11
